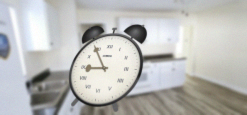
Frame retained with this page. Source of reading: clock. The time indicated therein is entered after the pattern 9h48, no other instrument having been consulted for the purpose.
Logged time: 8h54
